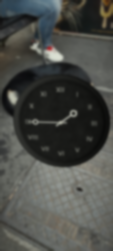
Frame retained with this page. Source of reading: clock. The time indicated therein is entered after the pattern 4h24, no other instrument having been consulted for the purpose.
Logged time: 1h45
